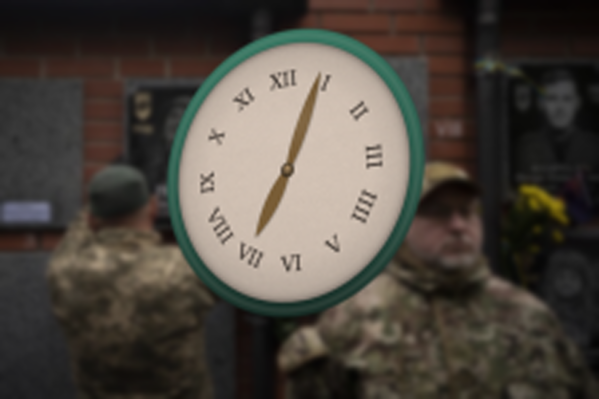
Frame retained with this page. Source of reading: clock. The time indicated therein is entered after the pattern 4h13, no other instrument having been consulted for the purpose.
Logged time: 7h04
